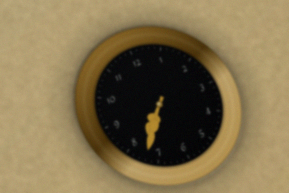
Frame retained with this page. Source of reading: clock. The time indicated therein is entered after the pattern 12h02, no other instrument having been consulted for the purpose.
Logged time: 7h37
